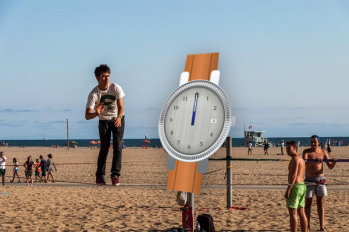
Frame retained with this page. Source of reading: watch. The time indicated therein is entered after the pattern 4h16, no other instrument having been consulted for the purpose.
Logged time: 12h00
